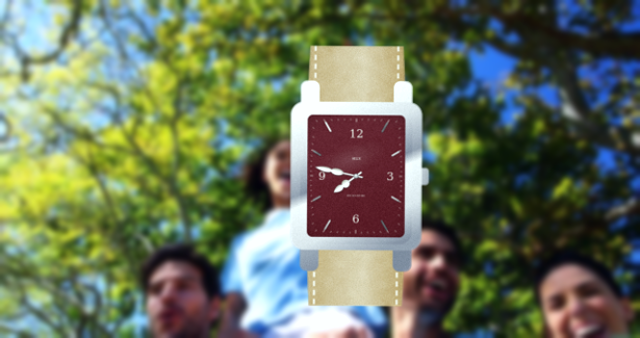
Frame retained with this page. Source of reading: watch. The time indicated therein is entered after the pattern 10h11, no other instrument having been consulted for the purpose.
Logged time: 7h47
